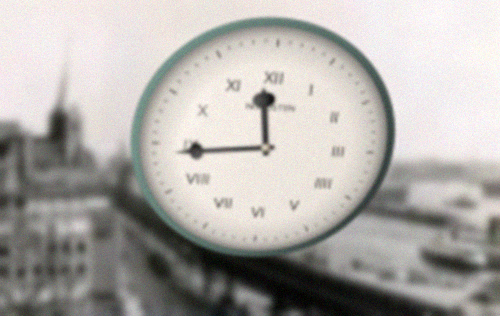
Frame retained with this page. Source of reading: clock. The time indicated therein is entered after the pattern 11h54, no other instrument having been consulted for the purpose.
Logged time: 11h44
